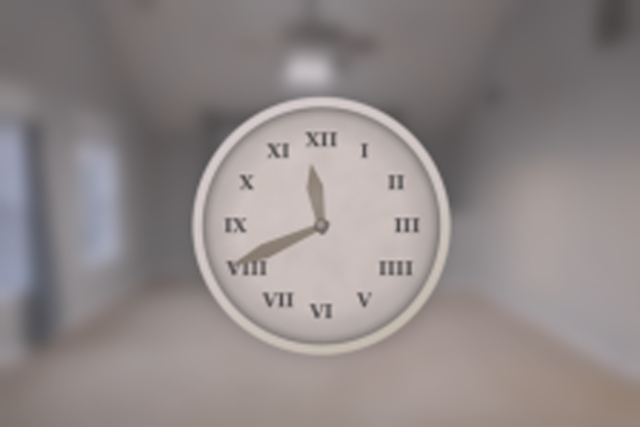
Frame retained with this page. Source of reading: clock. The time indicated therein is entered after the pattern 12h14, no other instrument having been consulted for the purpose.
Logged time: 11h41
